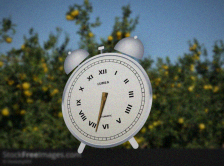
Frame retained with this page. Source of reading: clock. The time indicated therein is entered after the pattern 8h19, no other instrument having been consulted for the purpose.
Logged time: 6h33
